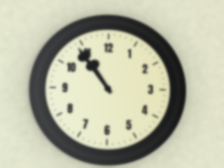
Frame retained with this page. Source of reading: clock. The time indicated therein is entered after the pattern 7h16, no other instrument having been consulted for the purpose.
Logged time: 10h54
